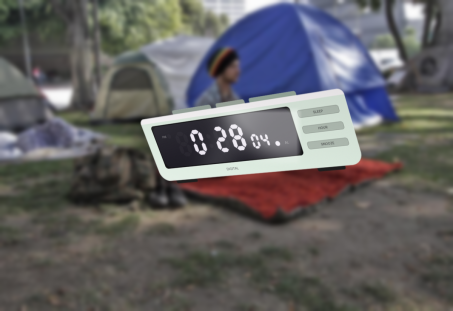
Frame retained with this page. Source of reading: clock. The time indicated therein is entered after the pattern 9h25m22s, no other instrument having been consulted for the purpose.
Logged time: 0h28m04s
